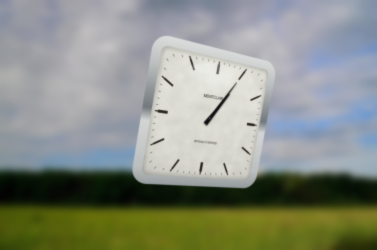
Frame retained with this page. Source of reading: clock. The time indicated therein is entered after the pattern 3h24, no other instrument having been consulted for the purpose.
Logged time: 1h05
